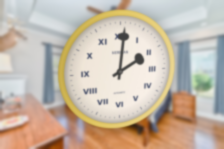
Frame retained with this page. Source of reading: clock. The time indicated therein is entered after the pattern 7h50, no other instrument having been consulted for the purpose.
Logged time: 2h01
